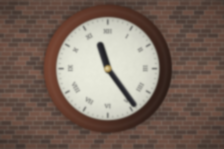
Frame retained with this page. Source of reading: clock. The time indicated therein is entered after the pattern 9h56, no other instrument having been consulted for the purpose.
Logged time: 11h24
